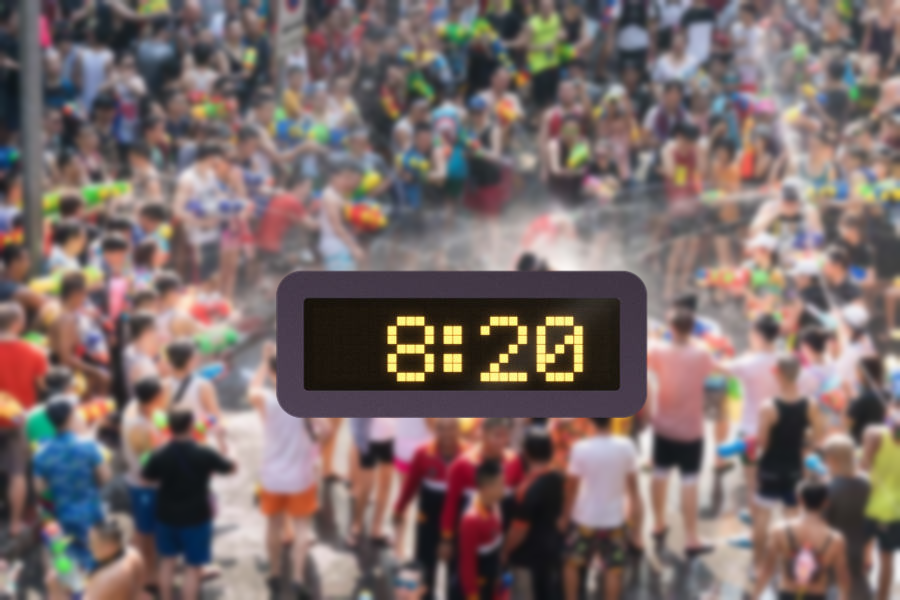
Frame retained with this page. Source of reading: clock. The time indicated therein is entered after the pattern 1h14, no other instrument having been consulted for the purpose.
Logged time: 8h20
